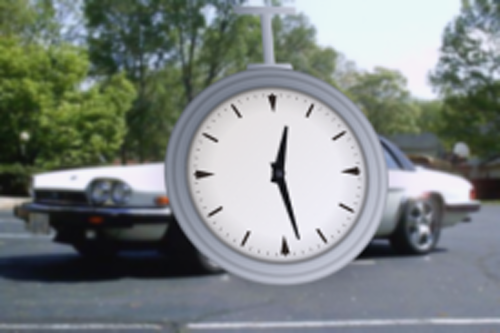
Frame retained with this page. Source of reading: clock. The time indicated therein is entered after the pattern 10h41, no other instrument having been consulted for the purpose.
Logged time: 12h28
